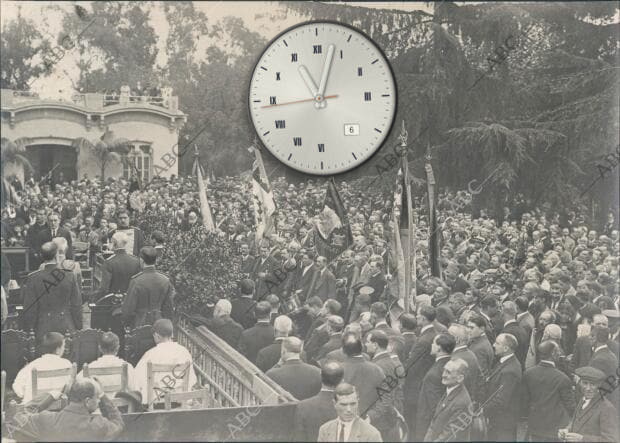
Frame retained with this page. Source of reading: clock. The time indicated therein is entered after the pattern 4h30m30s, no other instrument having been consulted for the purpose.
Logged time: 11h02m44s
